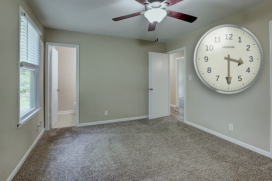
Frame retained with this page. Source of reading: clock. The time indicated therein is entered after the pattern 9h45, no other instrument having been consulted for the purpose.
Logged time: 3h30
